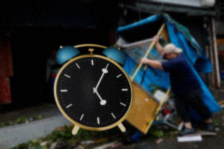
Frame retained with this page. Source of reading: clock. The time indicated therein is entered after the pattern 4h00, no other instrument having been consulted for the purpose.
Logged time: 5h05
